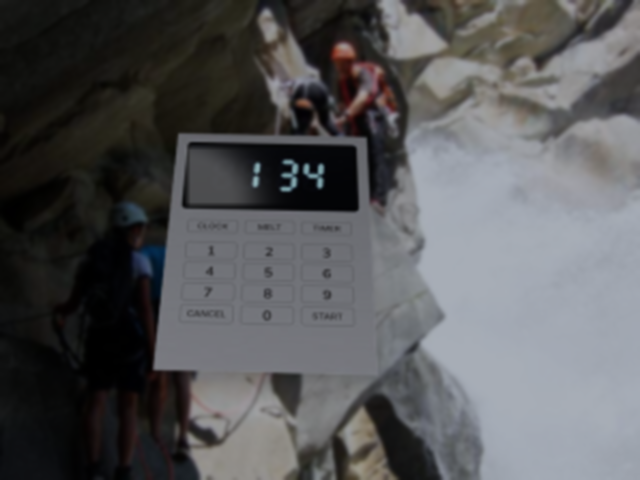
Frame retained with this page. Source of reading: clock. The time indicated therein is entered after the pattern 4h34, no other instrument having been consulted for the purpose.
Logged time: 1h34
